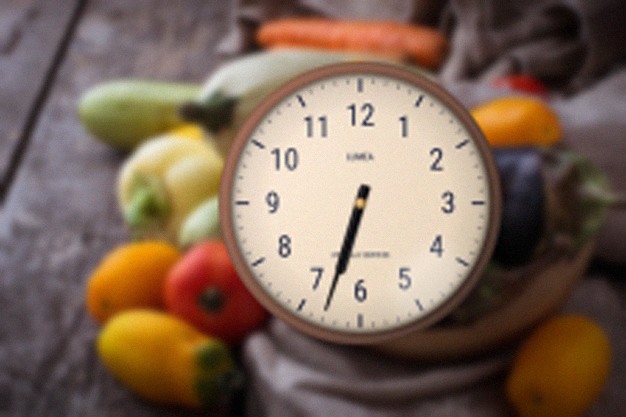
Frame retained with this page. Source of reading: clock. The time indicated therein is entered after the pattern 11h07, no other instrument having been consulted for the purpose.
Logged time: 6h33
